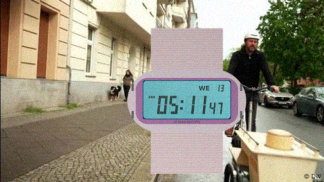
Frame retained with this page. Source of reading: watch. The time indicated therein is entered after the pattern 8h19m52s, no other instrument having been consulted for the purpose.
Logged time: 5h11m47s
